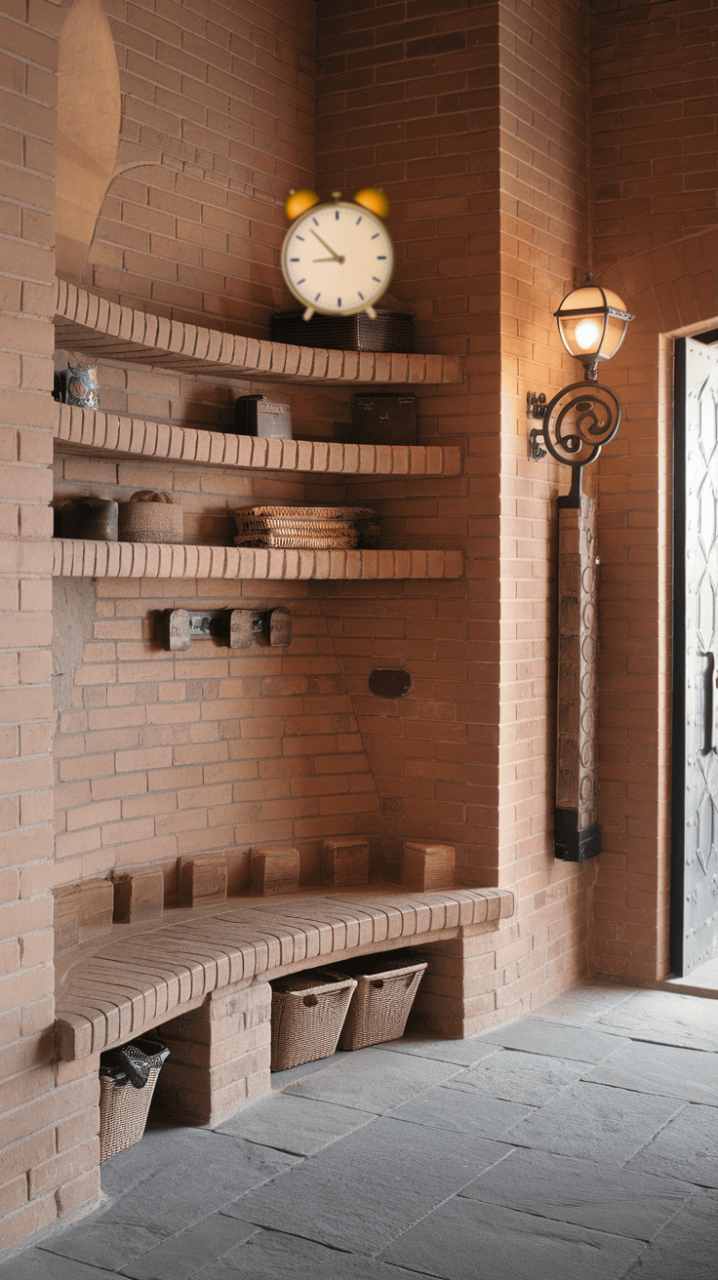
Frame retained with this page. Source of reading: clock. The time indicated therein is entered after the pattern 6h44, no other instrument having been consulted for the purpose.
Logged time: 8h53
